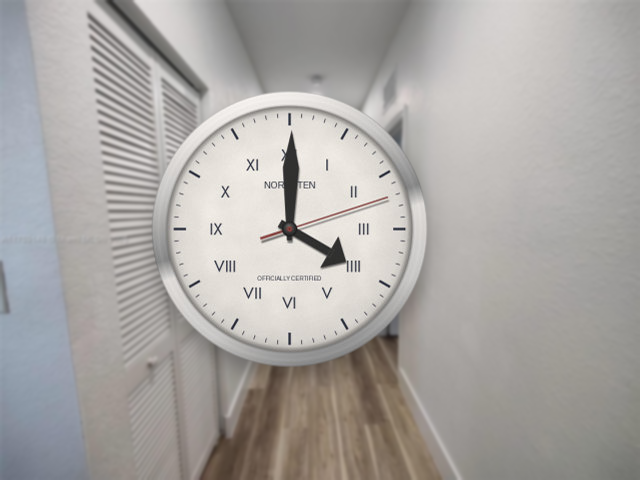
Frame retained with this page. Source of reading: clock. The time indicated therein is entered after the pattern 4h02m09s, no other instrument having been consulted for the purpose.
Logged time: 4h00m12s
